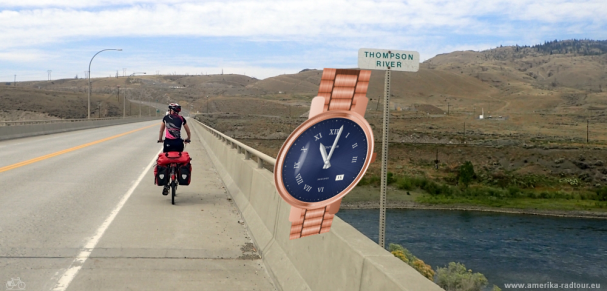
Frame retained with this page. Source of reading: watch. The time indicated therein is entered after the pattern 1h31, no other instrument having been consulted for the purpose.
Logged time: 11h02
